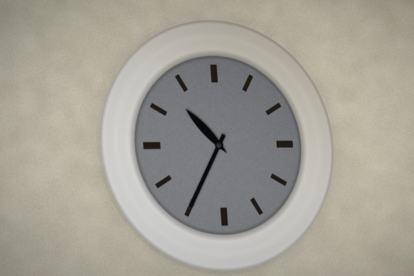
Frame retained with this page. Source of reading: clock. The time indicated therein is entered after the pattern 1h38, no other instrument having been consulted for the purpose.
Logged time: 10h35
